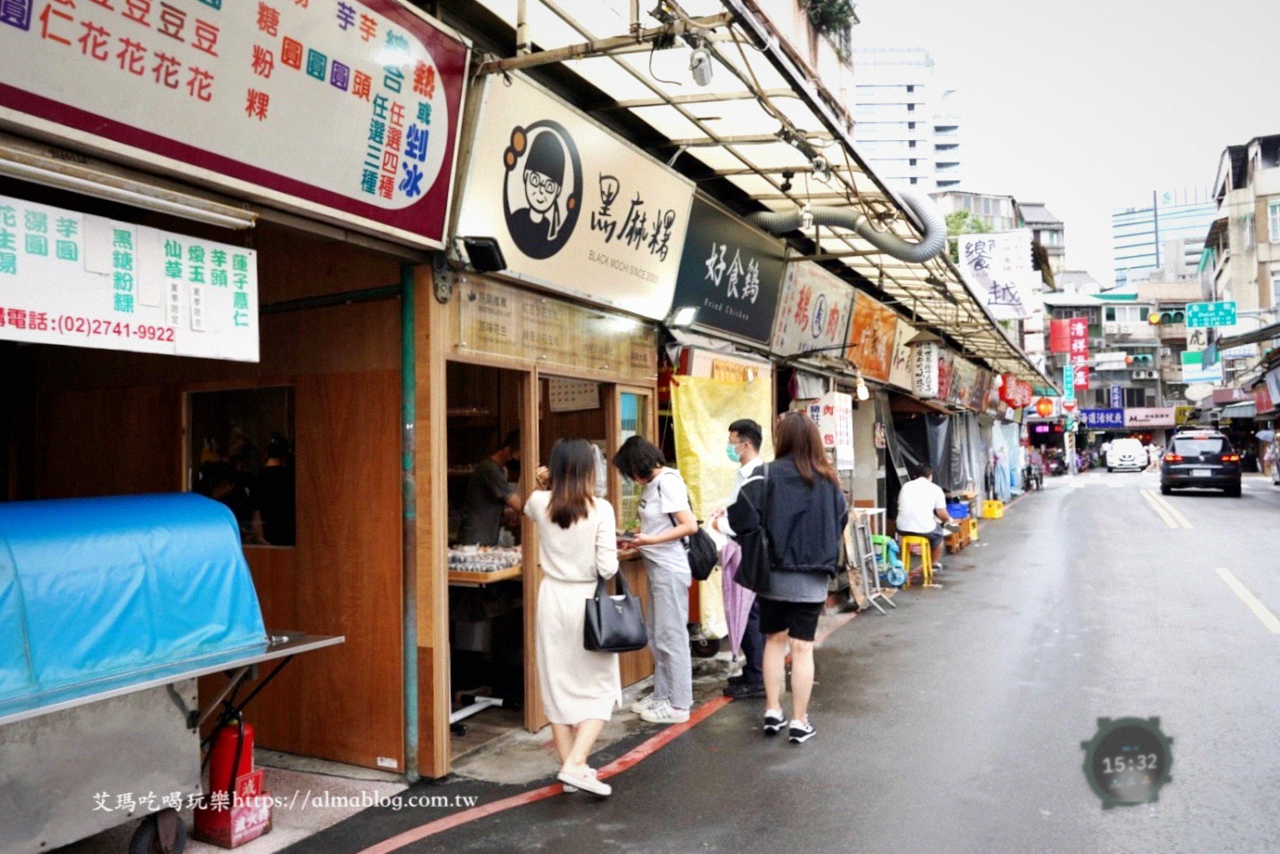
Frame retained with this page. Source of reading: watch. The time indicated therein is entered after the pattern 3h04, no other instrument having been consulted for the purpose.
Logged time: 15h32
